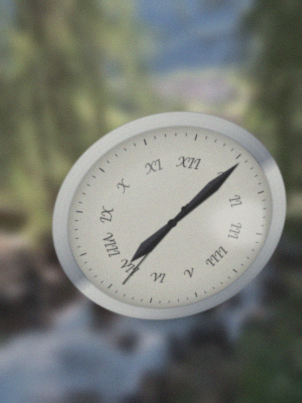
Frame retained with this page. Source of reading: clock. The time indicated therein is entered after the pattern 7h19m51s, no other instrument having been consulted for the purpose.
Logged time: 7h05m34s
